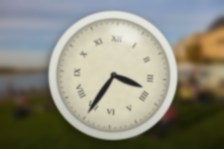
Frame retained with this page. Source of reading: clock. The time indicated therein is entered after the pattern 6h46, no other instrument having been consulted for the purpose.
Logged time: 3h35
